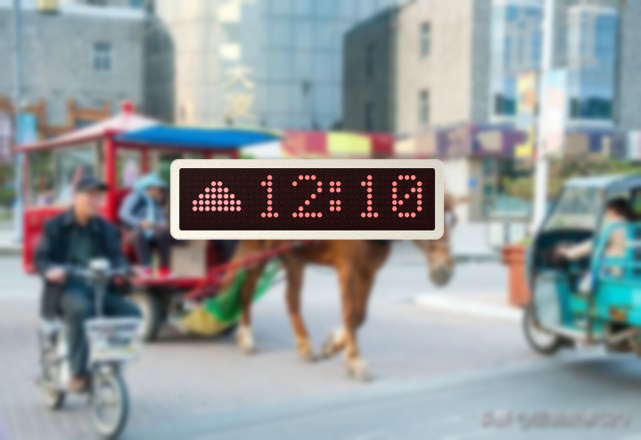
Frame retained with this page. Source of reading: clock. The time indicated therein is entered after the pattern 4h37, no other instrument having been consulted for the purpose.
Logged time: 12h10
